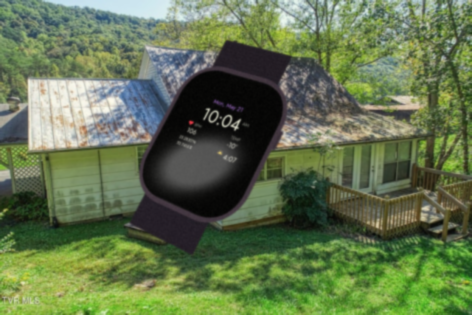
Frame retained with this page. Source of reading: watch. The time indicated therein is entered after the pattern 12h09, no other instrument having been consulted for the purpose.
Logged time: 10h04
